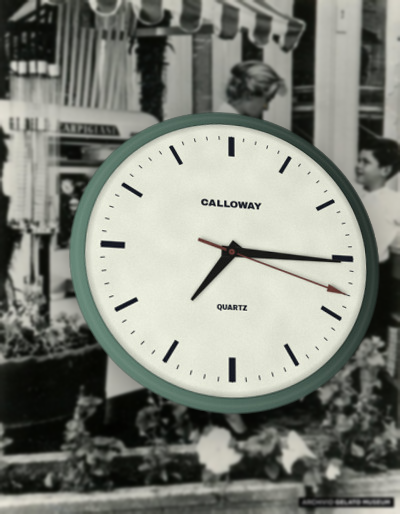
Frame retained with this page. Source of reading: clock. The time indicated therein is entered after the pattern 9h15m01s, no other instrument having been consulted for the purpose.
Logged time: 7h15m18s
